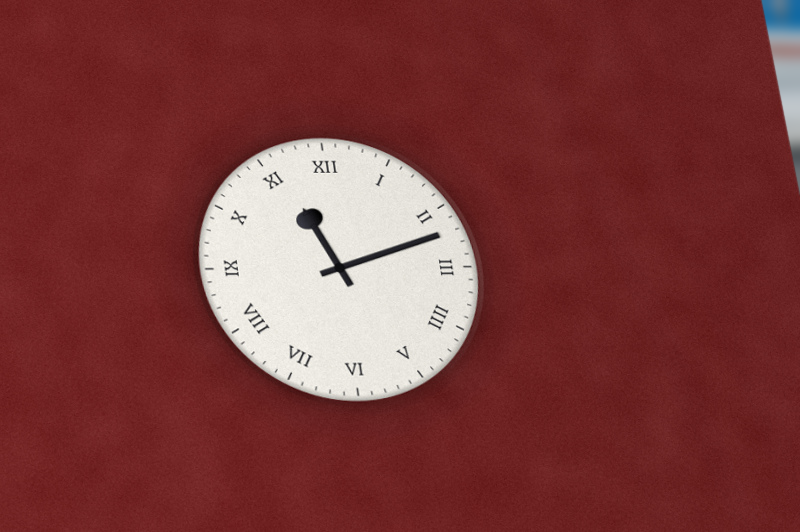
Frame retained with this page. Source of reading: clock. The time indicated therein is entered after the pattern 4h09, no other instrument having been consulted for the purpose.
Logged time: 11h12
